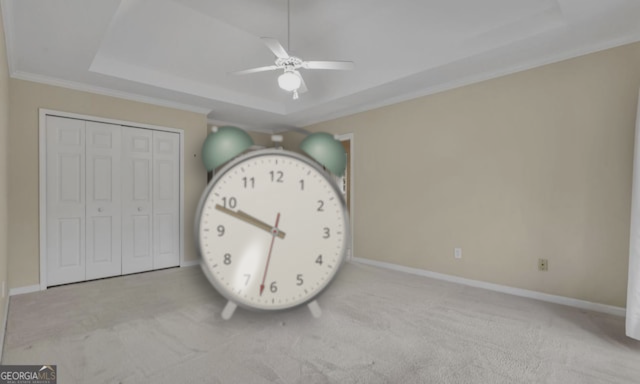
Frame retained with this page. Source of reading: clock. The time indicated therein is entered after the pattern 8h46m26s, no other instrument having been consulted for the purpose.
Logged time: 9h48m32s
